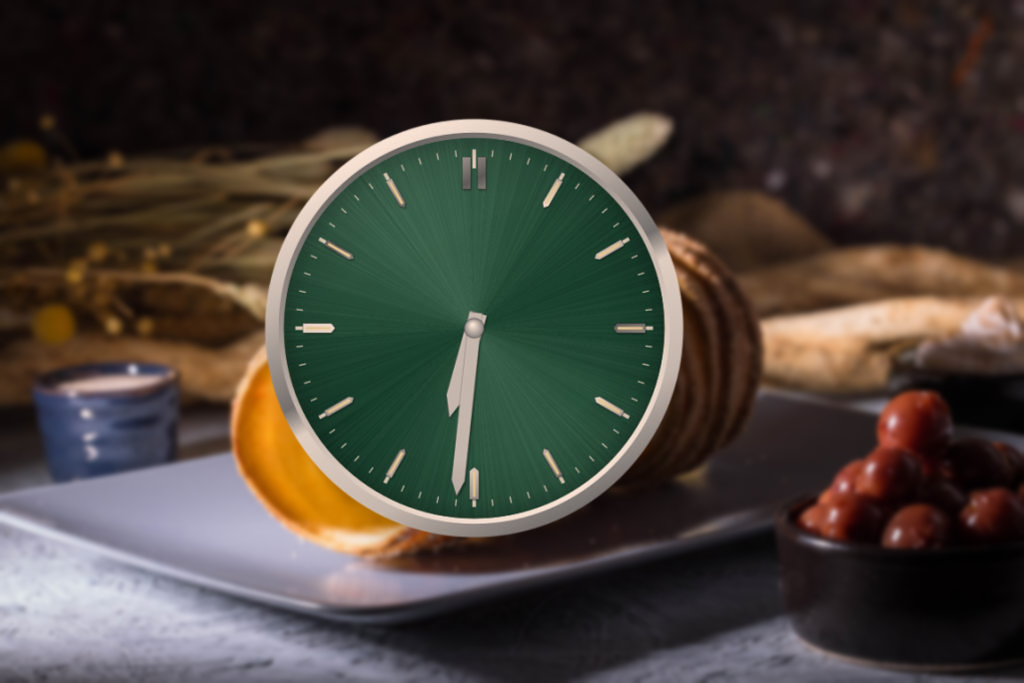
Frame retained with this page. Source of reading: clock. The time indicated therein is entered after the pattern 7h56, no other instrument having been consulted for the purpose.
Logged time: 6h31
